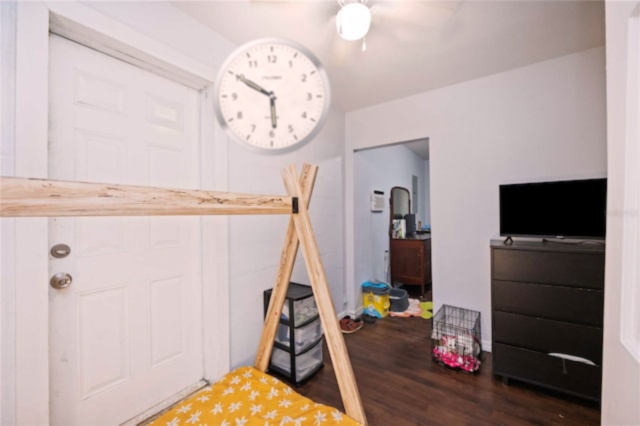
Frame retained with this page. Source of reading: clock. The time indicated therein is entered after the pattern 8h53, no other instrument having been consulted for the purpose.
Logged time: 5h50
